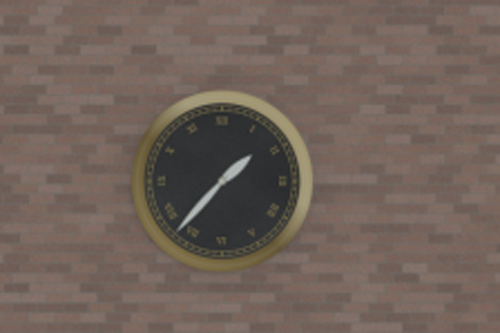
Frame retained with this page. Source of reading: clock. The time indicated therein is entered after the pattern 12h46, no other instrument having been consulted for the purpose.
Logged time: 1h37
